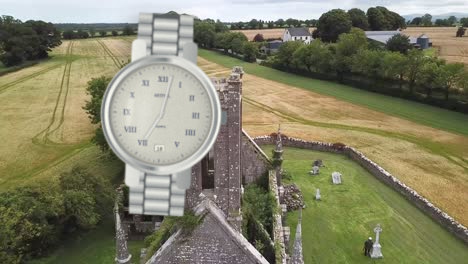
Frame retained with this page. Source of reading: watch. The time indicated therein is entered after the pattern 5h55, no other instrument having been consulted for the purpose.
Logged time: 7h02
